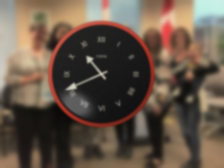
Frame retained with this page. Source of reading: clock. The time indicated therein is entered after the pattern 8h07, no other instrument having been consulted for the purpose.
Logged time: 10h41
